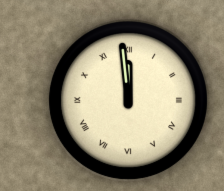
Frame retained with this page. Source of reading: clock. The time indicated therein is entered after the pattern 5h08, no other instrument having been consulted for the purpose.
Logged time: 11h59
